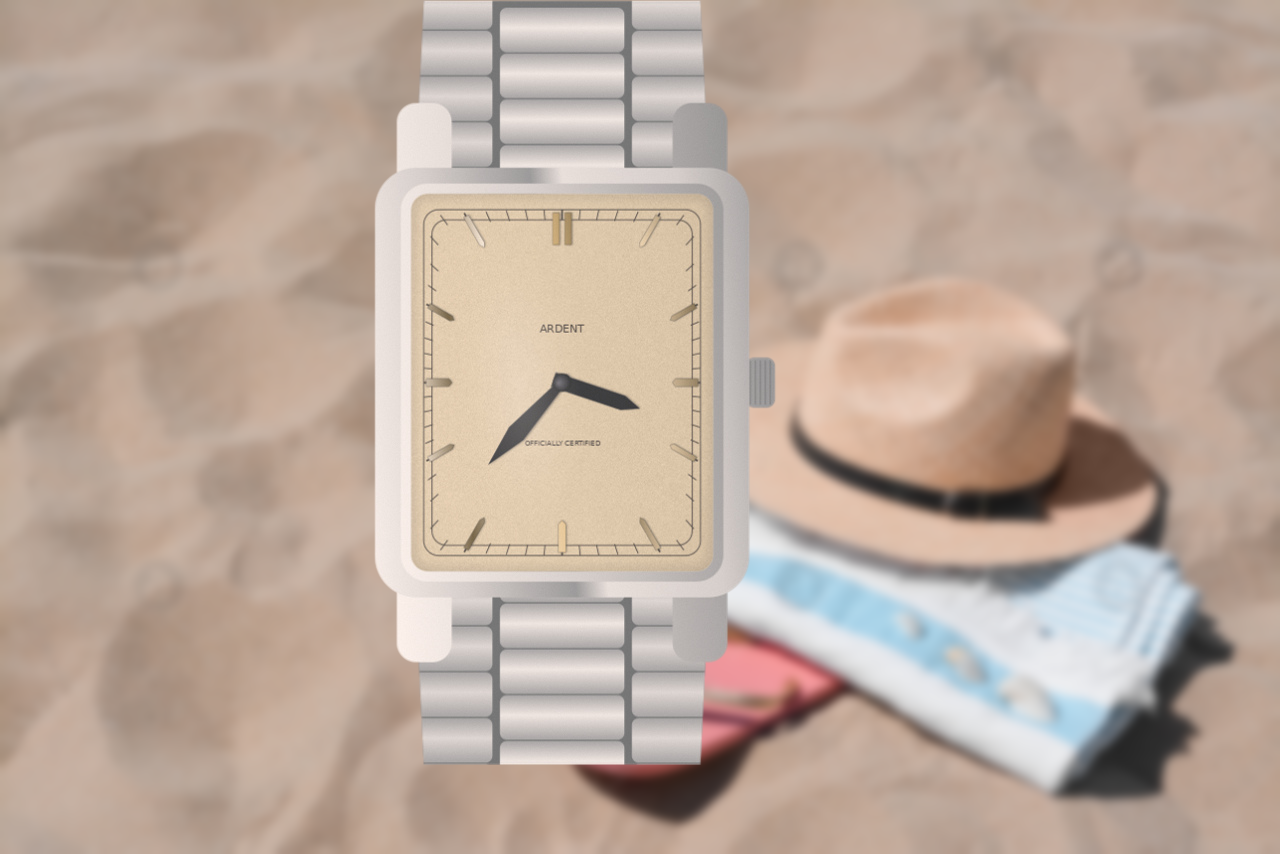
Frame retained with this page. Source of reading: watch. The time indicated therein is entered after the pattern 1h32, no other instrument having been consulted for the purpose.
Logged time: 3h37
